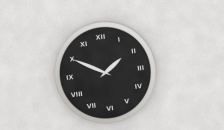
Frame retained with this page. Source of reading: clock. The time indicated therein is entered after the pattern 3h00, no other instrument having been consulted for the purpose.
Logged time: 1h50
